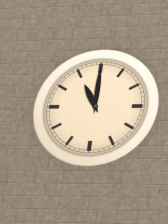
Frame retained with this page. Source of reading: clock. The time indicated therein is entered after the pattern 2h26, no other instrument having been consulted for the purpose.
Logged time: 11h00
